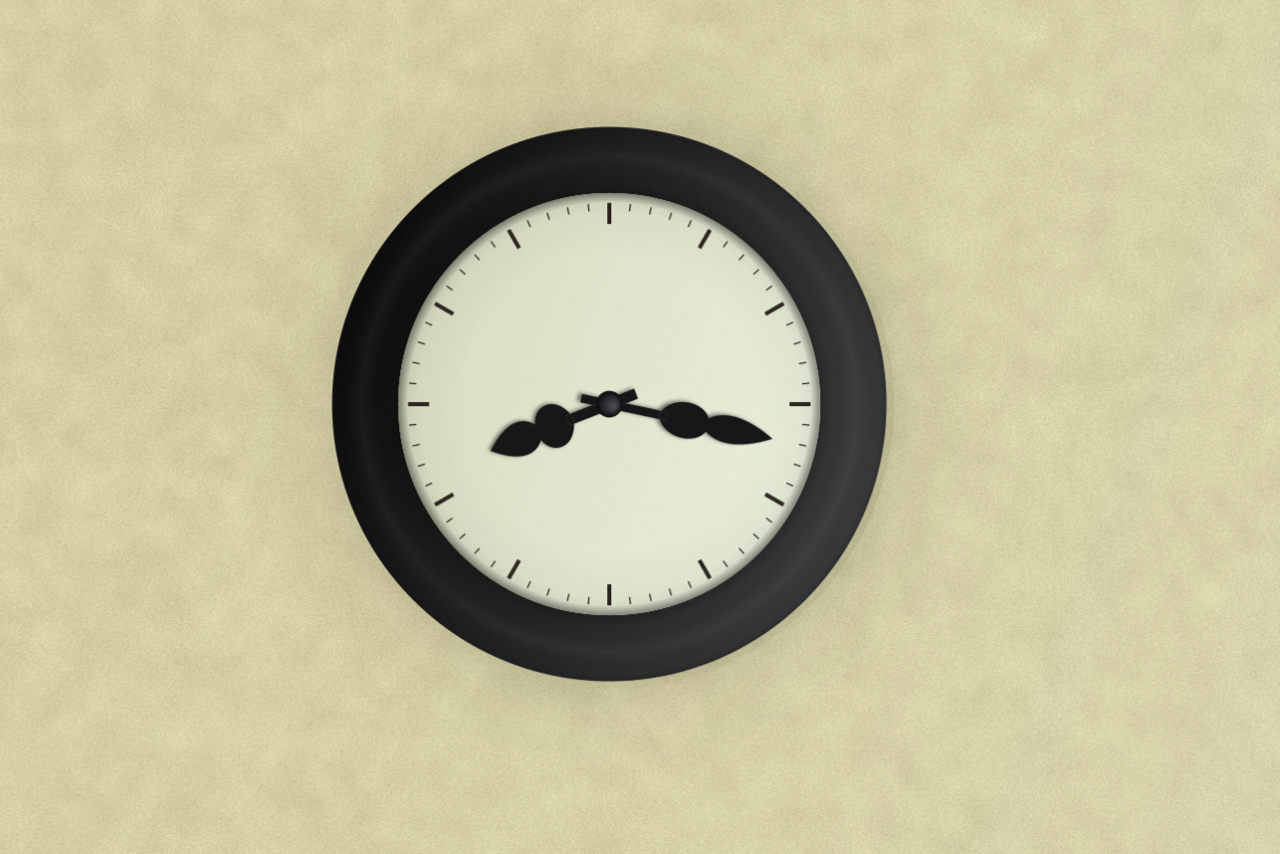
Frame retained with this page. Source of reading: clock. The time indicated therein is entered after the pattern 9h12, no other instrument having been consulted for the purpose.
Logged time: 8h17
